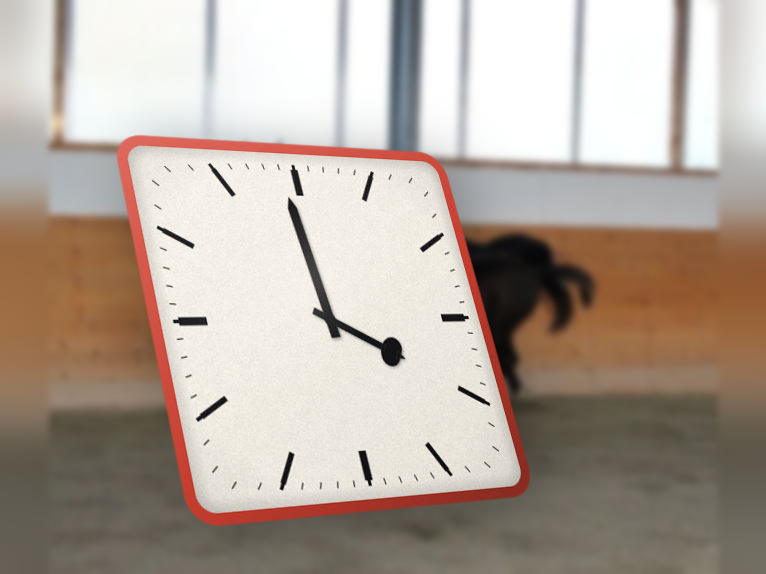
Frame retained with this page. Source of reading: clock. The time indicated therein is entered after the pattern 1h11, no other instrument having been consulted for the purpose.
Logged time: 3h59
